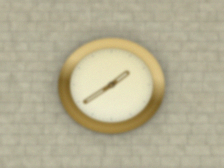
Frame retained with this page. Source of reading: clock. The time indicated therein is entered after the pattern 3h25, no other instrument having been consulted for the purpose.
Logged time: 1h39
